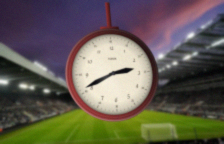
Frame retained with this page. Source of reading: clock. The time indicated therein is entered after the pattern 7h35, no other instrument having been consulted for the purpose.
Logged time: 2h41
